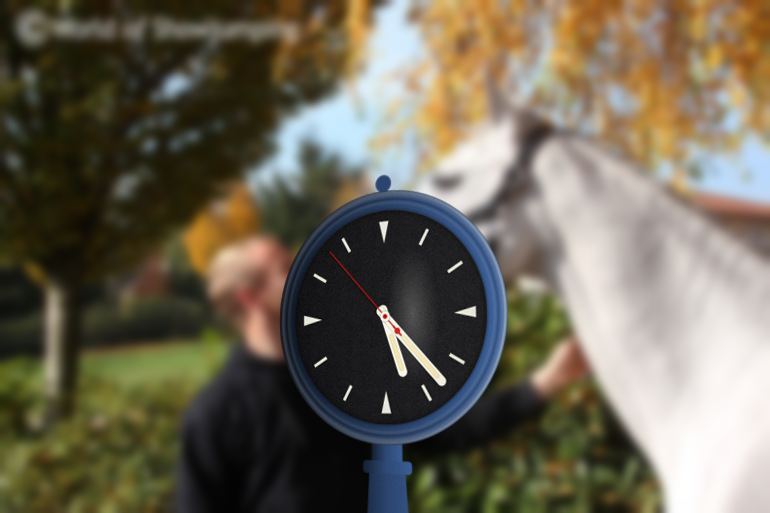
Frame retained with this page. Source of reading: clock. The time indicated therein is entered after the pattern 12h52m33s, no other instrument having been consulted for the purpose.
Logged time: 5h22m53s
